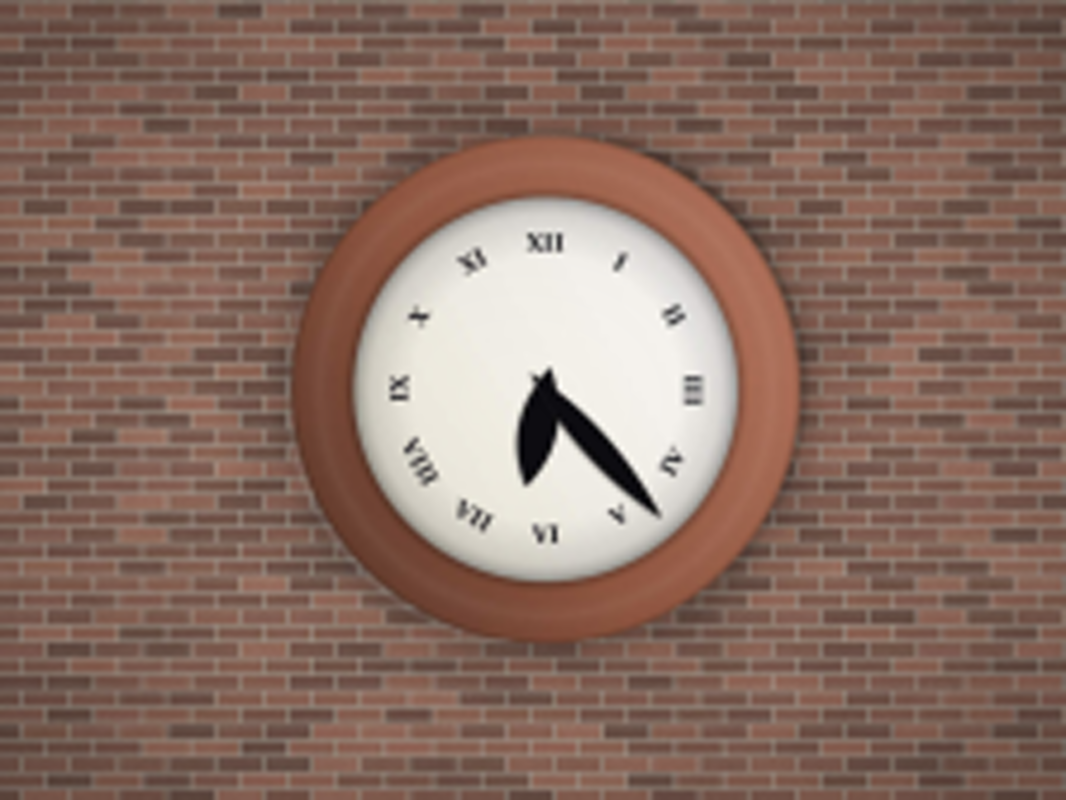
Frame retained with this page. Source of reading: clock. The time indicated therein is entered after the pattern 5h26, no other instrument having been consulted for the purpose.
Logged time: 6h23
